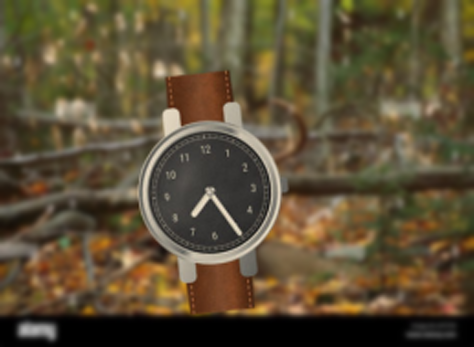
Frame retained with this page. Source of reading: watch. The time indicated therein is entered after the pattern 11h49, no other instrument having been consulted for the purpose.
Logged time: 7h25
